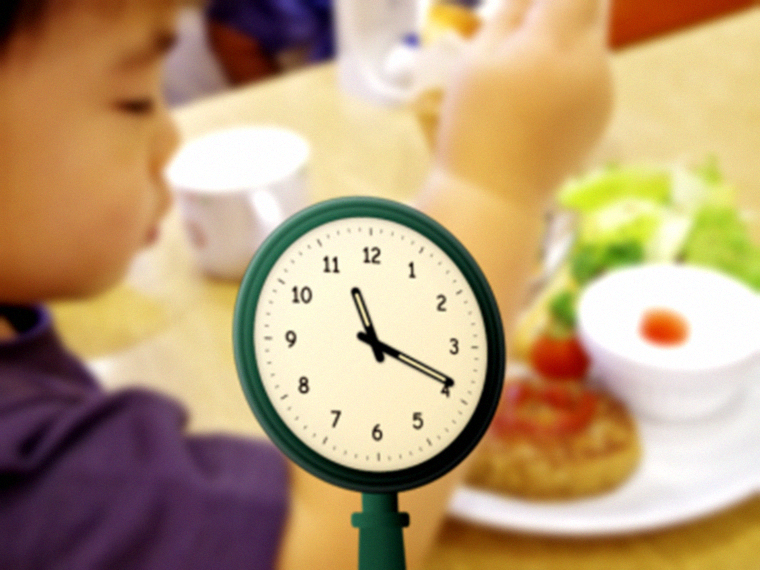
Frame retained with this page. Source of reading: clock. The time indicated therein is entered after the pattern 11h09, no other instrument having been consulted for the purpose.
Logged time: 11h19
